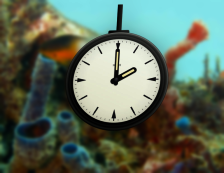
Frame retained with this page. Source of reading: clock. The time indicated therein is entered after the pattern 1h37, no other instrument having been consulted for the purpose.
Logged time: 2h00
